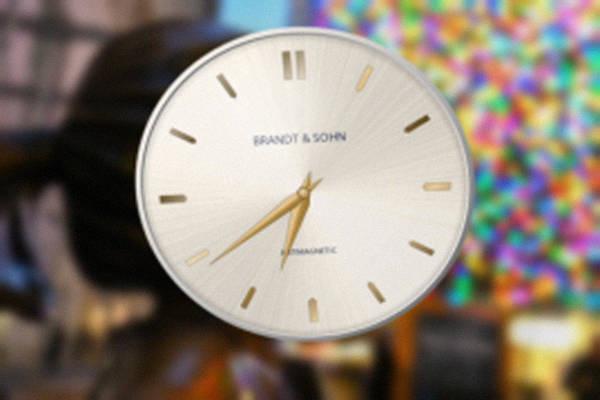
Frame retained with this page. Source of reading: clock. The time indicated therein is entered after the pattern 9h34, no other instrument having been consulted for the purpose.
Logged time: 6h39
